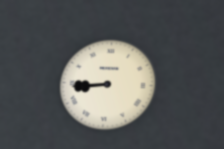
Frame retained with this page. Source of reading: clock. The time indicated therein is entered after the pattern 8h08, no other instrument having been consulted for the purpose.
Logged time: 8h44
